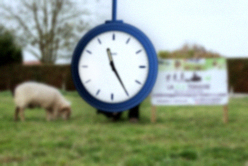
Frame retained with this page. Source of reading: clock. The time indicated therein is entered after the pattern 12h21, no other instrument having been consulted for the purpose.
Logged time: 11h25
